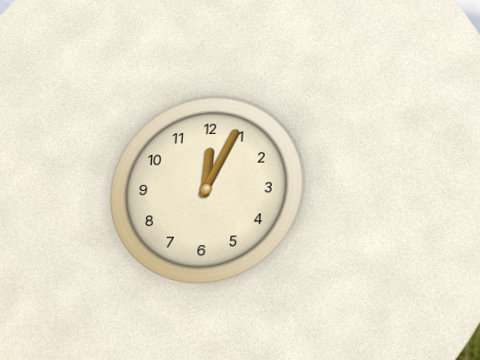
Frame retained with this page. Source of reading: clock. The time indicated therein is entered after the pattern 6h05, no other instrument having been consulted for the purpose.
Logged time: 12h04
